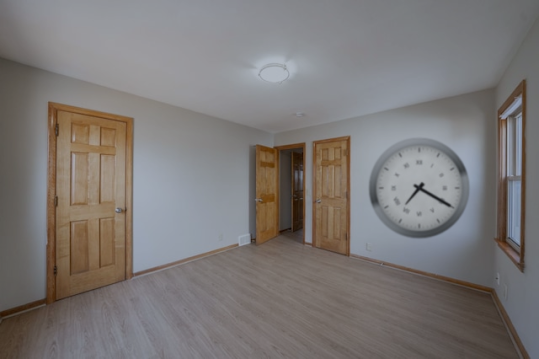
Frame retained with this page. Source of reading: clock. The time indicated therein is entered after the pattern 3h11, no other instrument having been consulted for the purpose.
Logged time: 7h20
